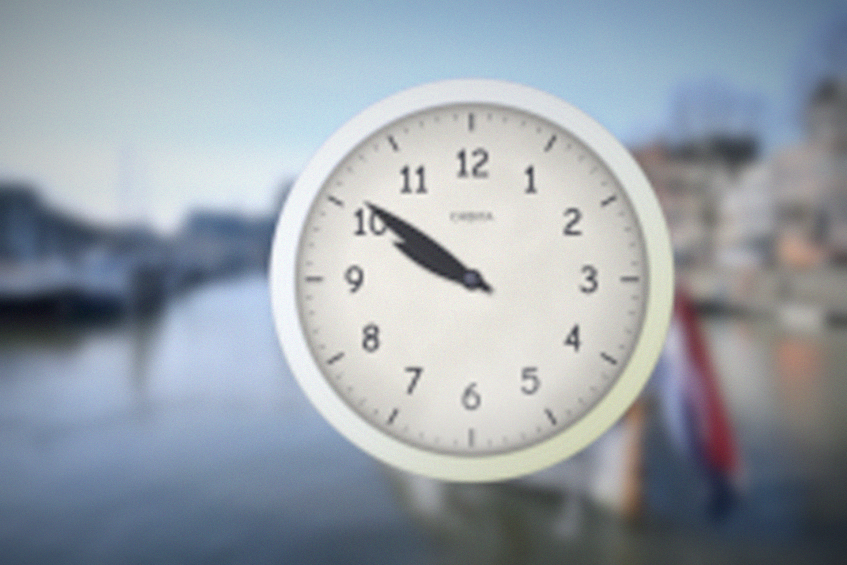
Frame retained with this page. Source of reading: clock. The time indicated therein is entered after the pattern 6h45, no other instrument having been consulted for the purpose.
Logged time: 9h51
